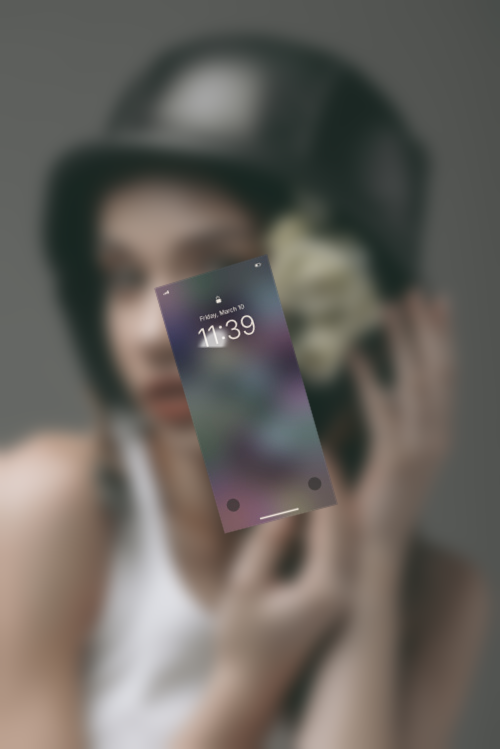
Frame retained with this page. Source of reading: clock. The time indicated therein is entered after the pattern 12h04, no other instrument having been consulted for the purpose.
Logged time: 11h39
